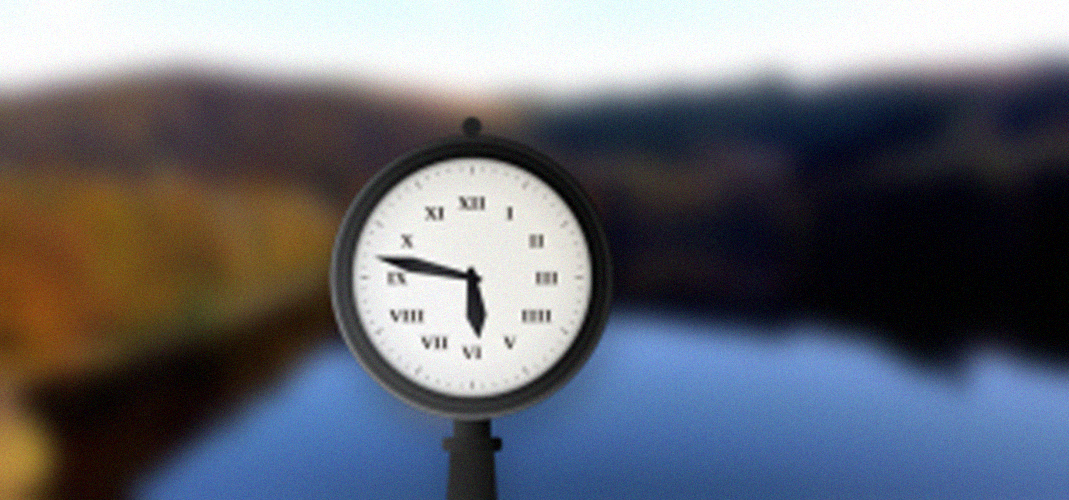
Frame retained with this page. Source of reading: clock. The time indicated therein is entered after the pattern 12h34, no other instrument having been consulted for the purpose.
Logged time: 5h47
